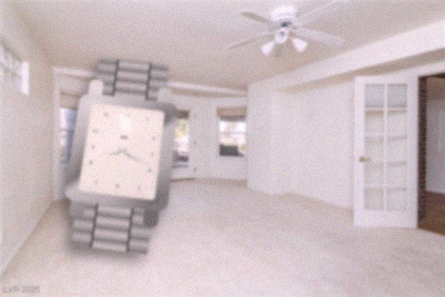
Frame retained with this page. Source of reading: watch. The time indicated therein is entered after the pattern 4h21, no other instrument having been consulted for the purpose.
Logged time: 8h19
